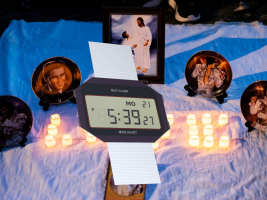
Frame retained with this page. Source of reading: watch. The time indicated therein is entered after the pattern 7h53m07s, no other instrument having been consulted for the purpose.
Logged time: 5h39m27s
